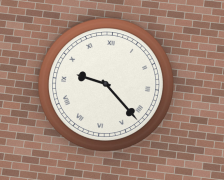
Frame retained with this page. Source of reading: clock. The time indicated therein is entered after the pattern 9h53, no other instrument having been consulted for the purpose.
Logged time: 9h22
